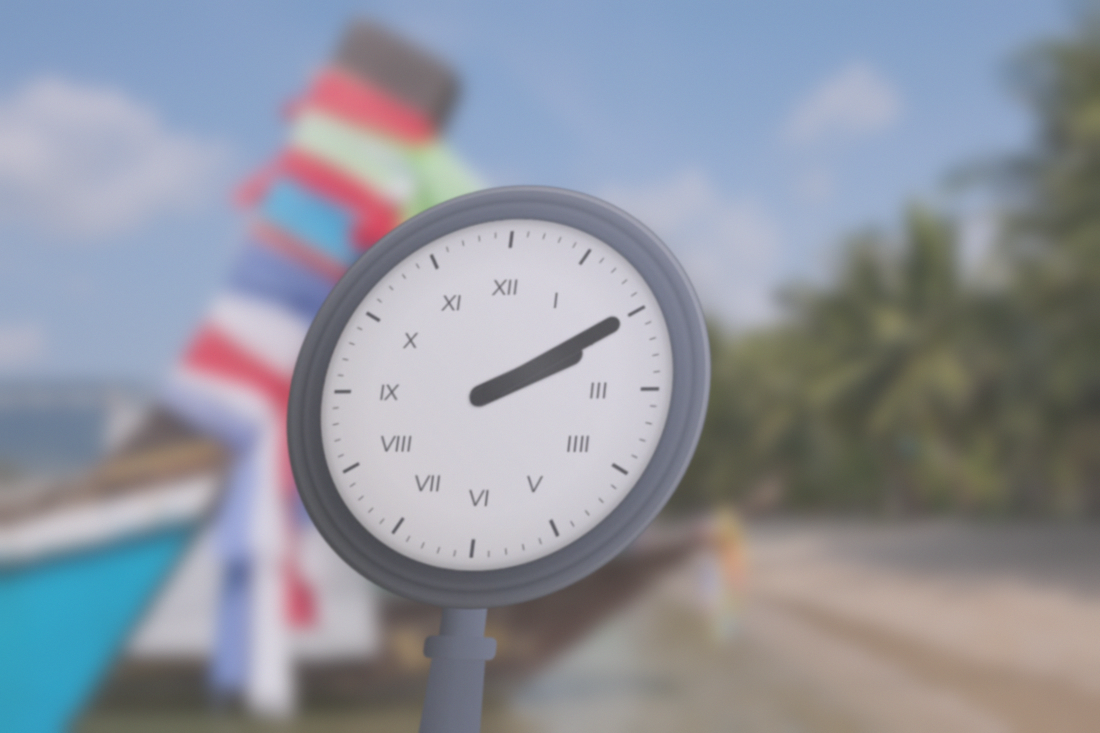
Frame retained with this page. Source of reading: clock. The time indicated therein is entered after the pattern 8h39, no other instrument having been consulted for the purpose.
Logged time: 2h10
